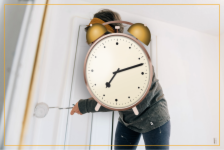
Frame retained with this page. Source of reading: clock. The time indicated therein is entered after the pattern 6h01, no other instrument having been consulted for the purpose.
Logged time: 7h12
